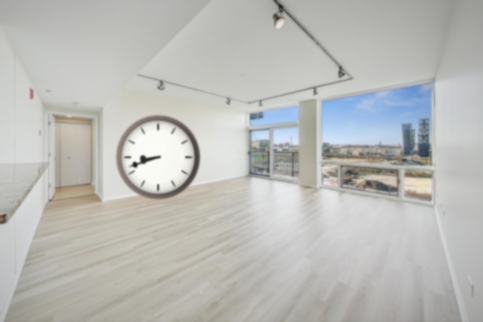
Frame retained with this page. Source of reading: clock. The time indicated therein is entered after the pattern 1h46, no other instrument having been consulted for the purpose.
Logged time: 8h42
